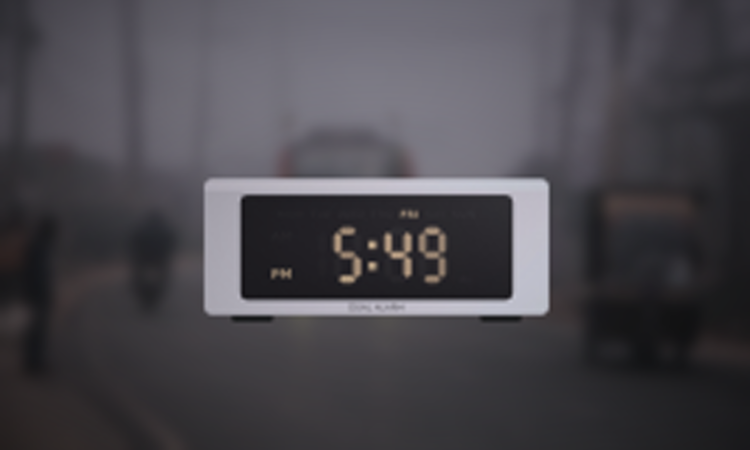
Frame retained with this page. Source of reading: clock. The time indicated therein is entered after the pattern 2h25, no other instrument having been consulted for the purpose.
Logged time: 5h49
